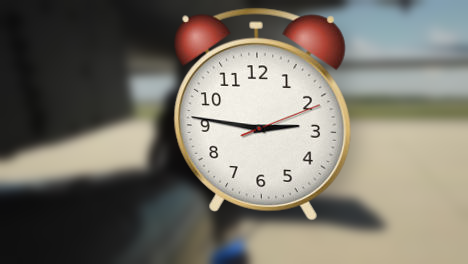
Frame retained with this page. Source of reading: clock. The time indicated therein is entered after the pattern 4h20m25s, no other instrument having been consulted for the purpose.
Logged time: 2h46m11s
